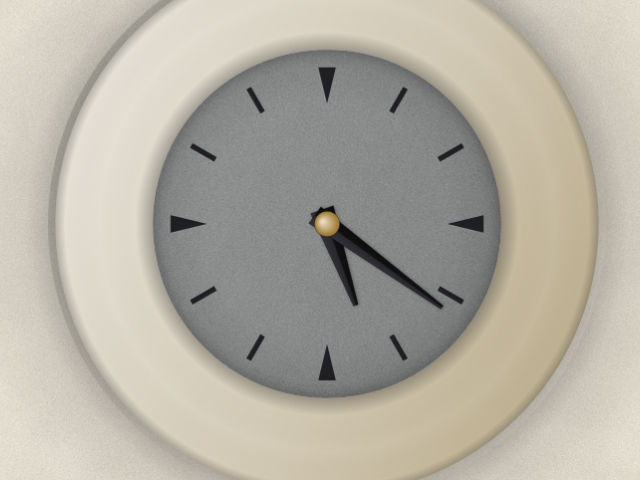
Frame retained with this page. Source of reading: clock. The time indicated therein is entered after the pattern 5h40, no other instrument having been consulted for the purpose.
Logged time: 5h21
